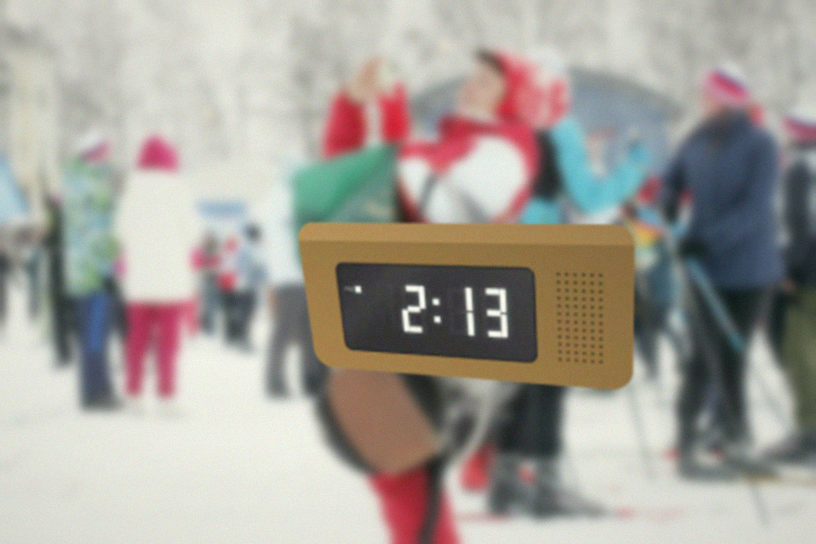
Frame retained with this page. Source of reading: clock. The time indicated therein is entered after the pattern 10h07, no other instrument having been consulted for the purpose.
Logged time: 2h13
